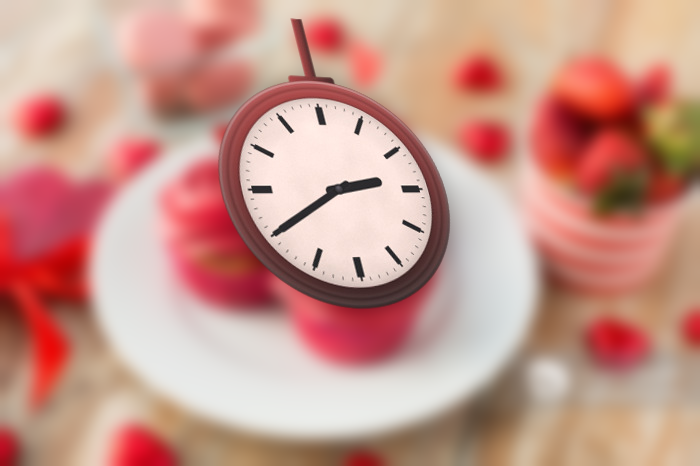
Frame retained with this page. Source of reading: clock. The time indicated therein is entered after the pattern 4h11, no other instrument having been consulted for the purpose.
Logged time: 2h40
